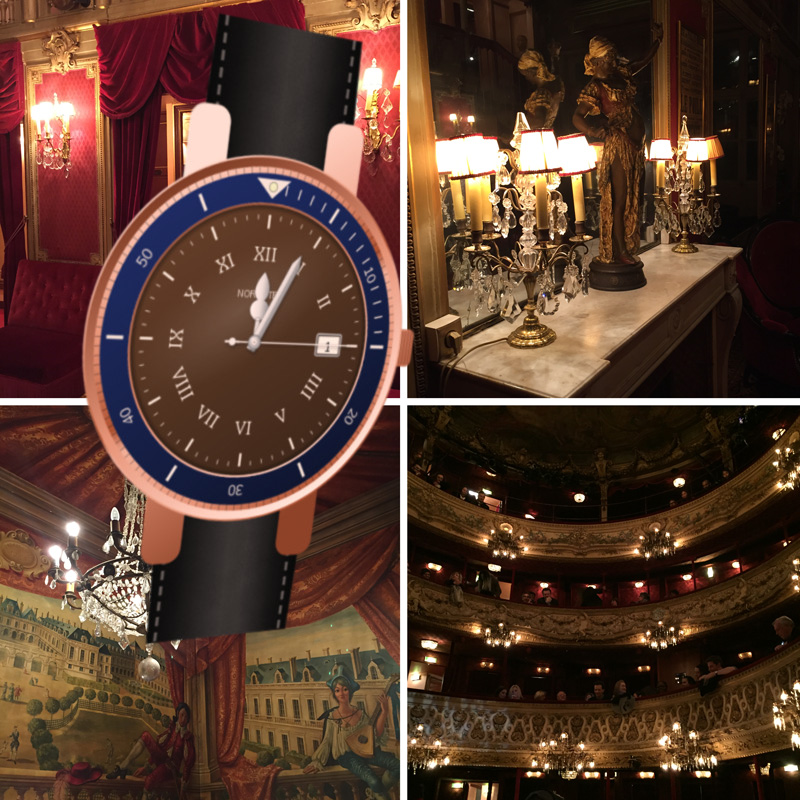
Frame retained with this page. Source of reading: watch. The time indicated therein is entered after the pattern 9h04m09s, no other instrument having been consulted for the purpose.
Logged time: 12h04m15s
